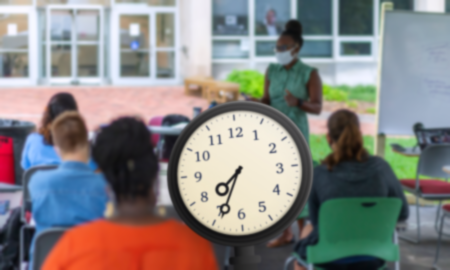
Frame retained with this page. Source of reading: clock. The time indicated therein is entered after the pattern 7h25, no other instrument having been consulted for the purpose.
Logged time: 7h34
